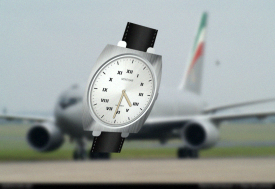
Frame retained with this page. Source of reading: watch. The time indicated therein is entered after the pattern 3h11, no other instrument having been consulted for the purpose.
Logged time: 4h31
